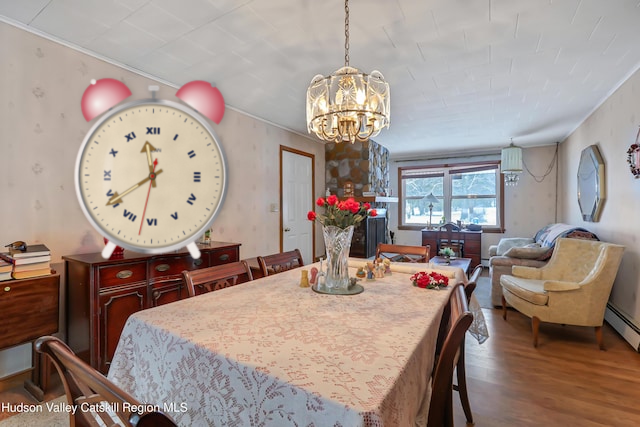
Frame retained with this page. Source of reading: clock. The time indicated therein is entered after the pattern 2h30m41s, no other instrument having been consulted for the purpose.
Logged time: 11h39m32s
